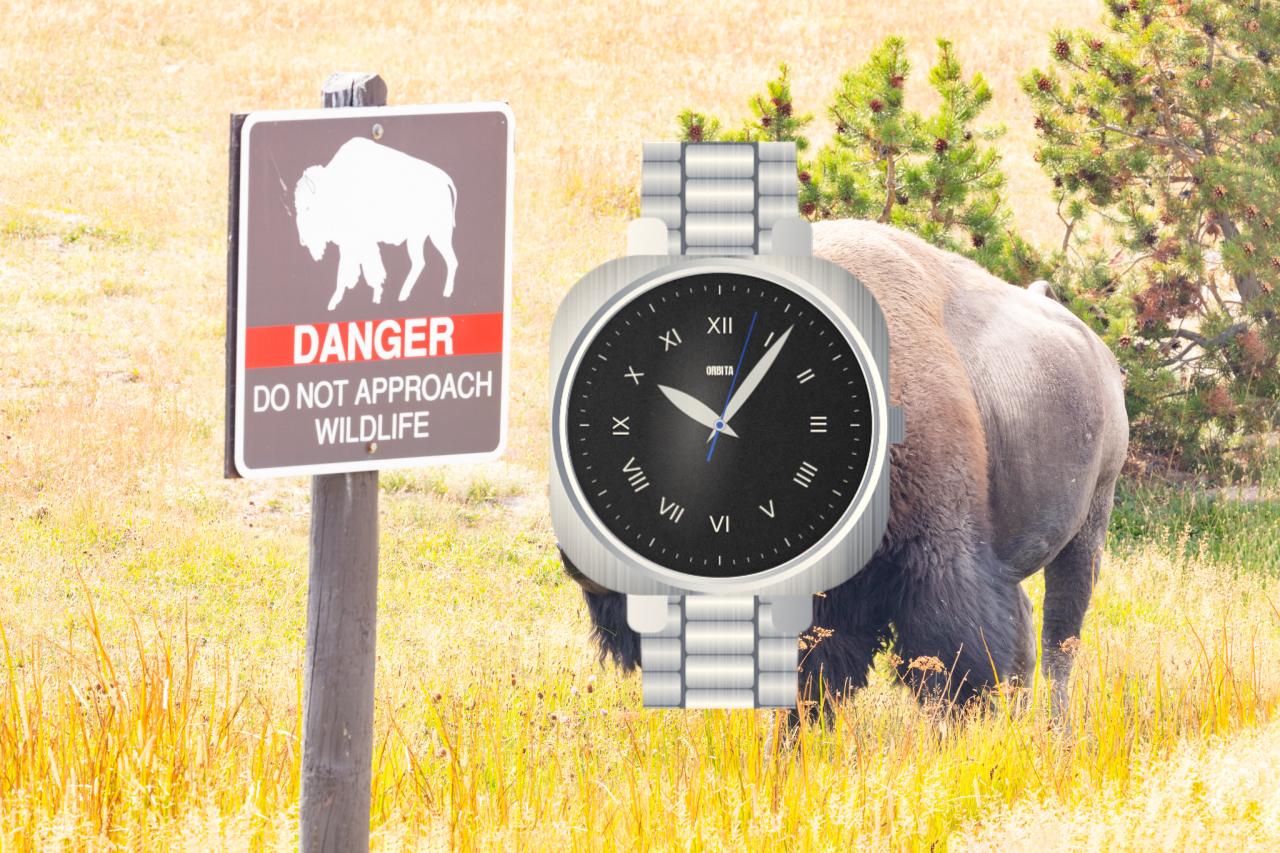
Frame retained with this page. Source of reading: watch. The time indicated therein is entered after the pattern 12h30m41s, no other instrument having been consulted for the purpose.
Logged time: 10h06m03s
